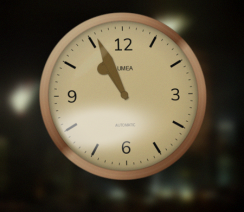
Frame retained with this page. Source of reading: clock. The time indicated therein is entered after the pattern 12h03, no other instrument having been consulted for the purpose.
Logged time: 10h56
